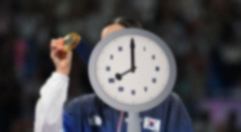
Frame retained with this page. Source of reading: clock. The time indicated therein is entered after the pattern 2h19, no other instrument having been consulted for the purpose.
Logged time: 8h00
